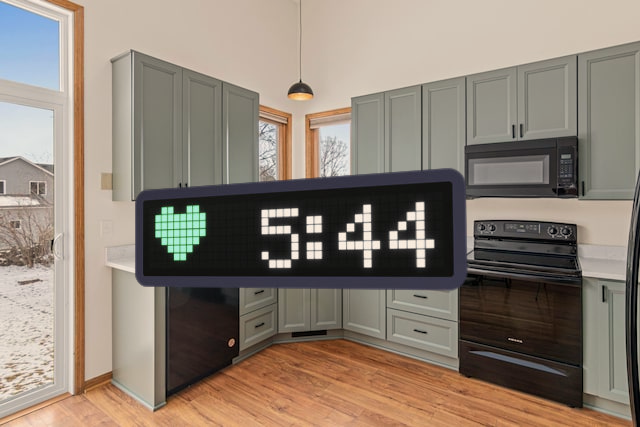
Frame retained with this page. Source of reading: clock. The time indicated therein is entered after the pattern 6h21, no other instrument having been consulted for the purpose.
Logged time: 5h44
